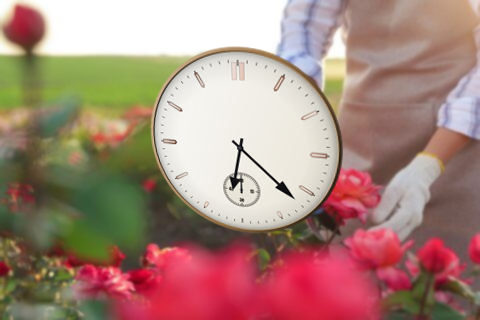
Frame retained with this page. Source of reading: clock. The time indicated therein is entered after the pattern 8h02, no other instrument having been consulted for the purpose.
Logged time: 6h22
